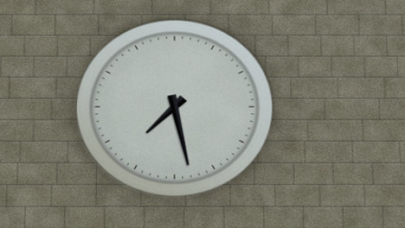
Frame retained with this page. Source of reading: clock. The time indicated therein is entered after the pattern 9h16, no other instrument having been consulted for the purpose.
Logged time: 7h28
